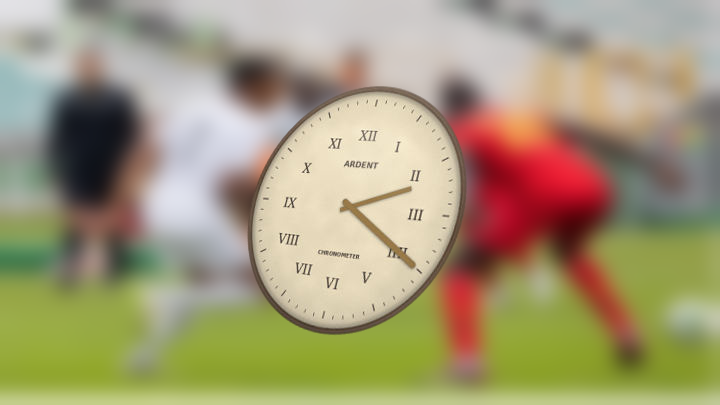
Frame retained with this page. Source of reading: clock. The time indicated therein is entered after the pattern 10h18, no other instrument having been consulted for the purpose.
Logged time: 2h20
